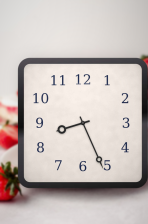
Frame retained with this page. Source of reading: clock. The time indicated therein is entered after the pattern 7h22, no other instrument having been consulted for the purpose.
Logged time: 8h26
